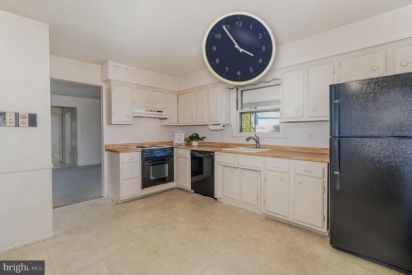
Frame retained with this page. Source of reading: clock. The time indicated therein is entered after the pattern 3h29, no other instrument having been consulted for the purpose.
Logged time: 3h54
